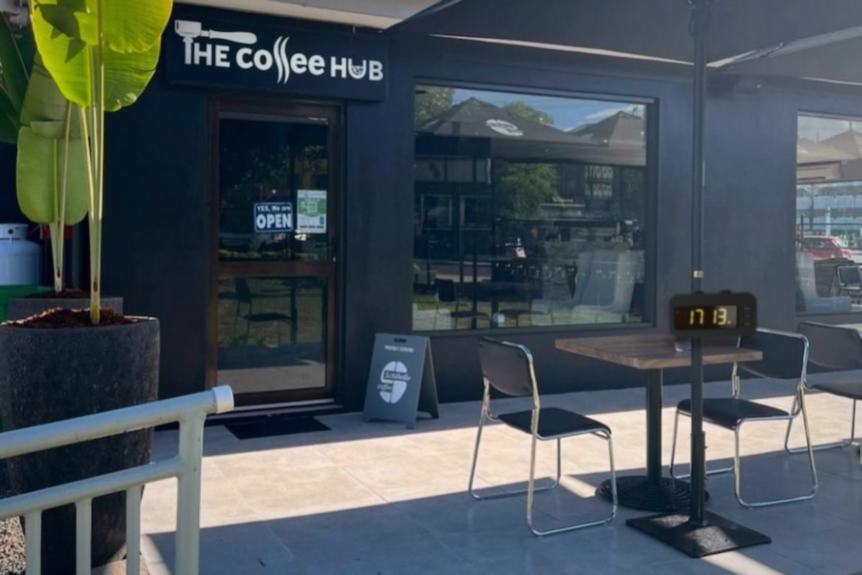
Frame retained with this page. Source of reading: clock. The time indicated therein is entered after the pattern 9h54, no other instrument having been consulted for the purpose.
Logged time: 17h13
